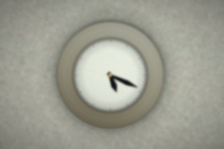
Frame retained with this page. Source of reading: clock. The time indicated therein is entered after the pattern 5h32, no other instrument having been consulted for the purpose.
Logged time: 5h19
